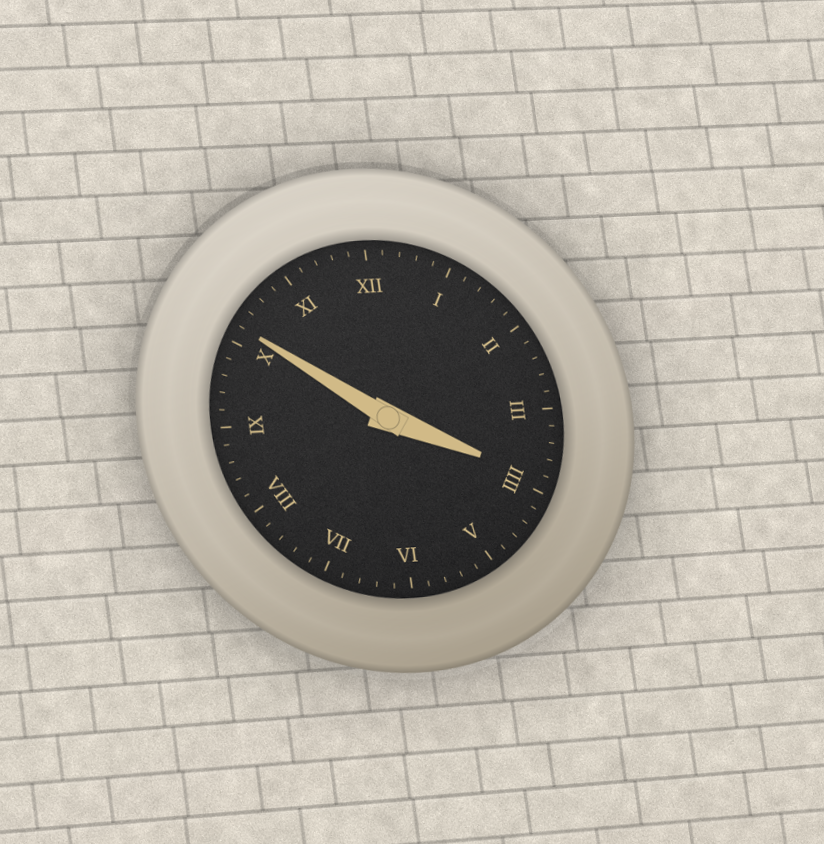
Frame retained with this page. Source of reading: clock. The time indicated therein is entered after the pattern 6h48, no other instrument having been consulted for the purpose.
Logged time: 3h51
